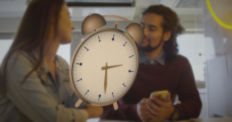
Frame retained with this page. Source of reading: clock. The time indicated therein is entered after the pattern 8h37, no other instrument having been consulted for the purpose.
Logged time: 2h28
